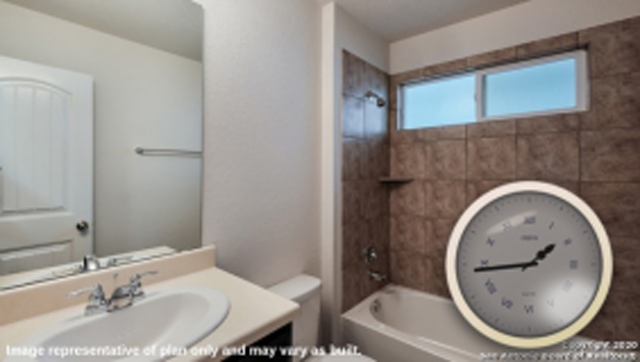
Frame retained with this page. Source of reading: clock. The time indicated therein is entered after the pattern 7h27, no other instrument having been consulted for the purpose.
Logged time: 1h44
